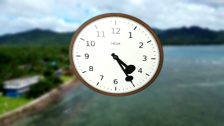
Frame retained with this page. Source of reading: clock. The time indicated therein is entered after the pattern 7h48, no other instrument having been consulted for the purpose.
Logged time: 4h25
